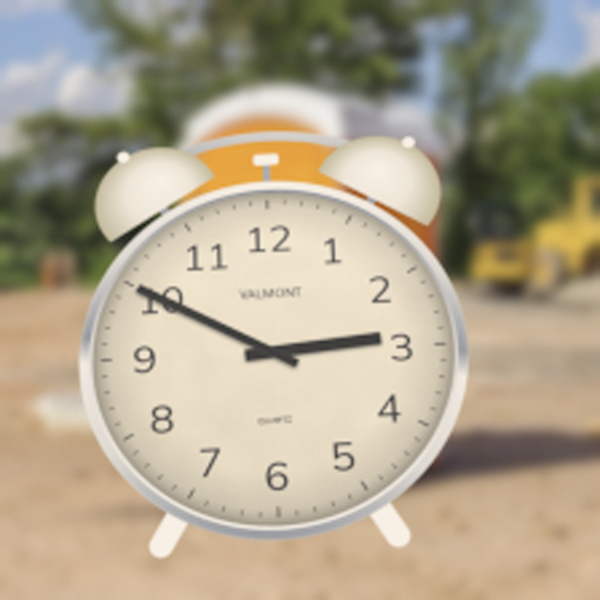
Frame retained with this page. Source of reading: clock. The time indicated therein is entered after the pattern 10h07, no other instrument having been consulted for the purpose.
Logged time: 2h50
